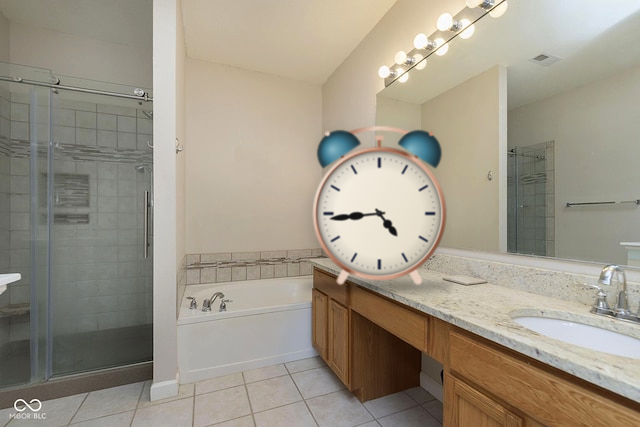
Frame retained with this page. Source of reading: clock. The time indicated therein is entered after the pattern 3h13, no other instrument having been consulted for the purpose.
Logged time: 4h44
